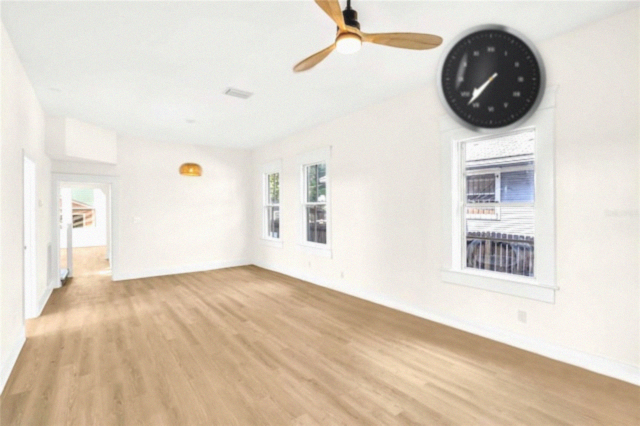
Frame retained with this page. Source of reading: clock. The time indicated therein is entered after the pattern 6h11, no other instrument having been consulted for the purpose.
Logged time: 7h37
